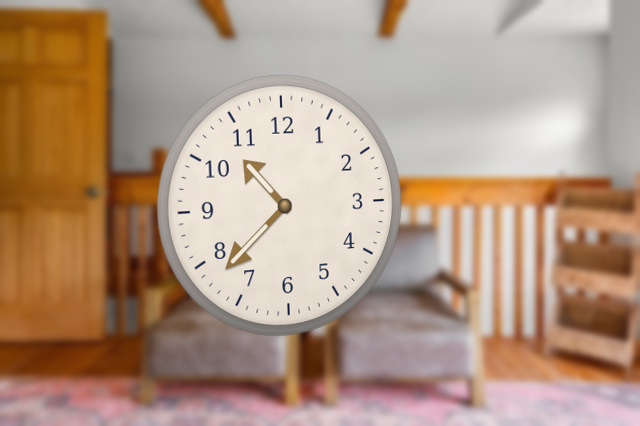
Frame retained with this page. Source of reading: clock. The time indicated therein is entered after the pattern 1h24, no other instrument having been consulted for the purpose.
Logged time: 10h38
